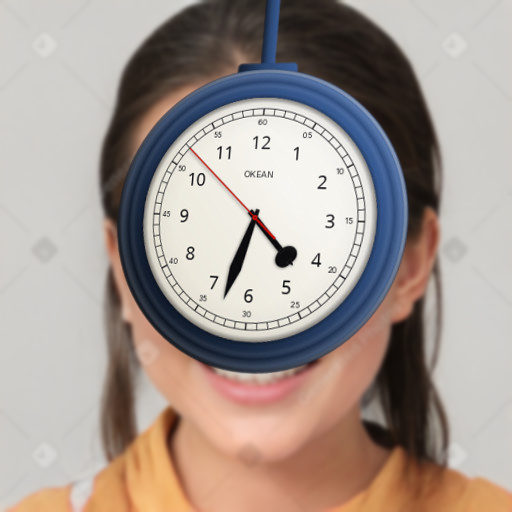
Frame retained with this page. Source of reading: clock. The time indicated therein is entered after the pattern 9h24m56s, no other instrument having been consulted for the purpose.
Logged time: 4h32m52s
